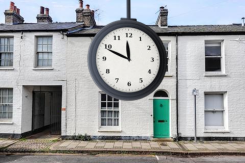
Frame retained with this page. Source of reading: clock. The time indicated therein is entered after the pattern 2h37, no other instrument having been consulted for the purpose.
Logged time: 11h49
